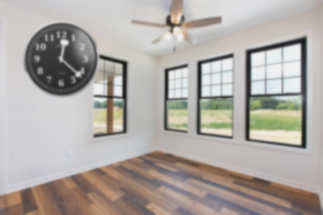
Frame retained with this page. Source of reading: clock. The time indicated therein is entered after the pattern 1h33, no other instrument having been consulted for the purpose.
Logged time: 12h22
